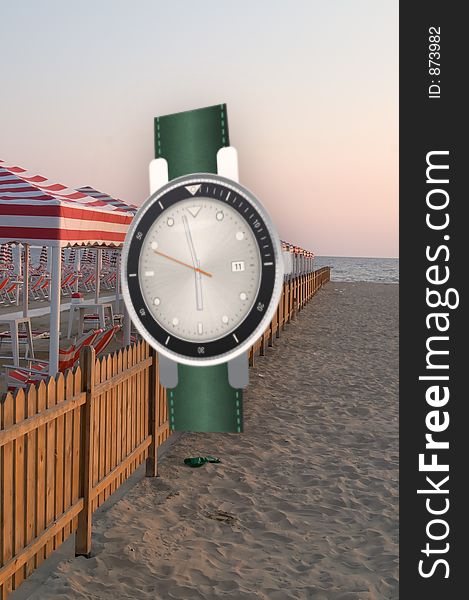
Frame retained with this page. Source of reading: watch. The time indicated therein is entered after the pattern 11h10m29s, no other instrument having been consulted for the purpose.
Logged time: 5h57m49s
